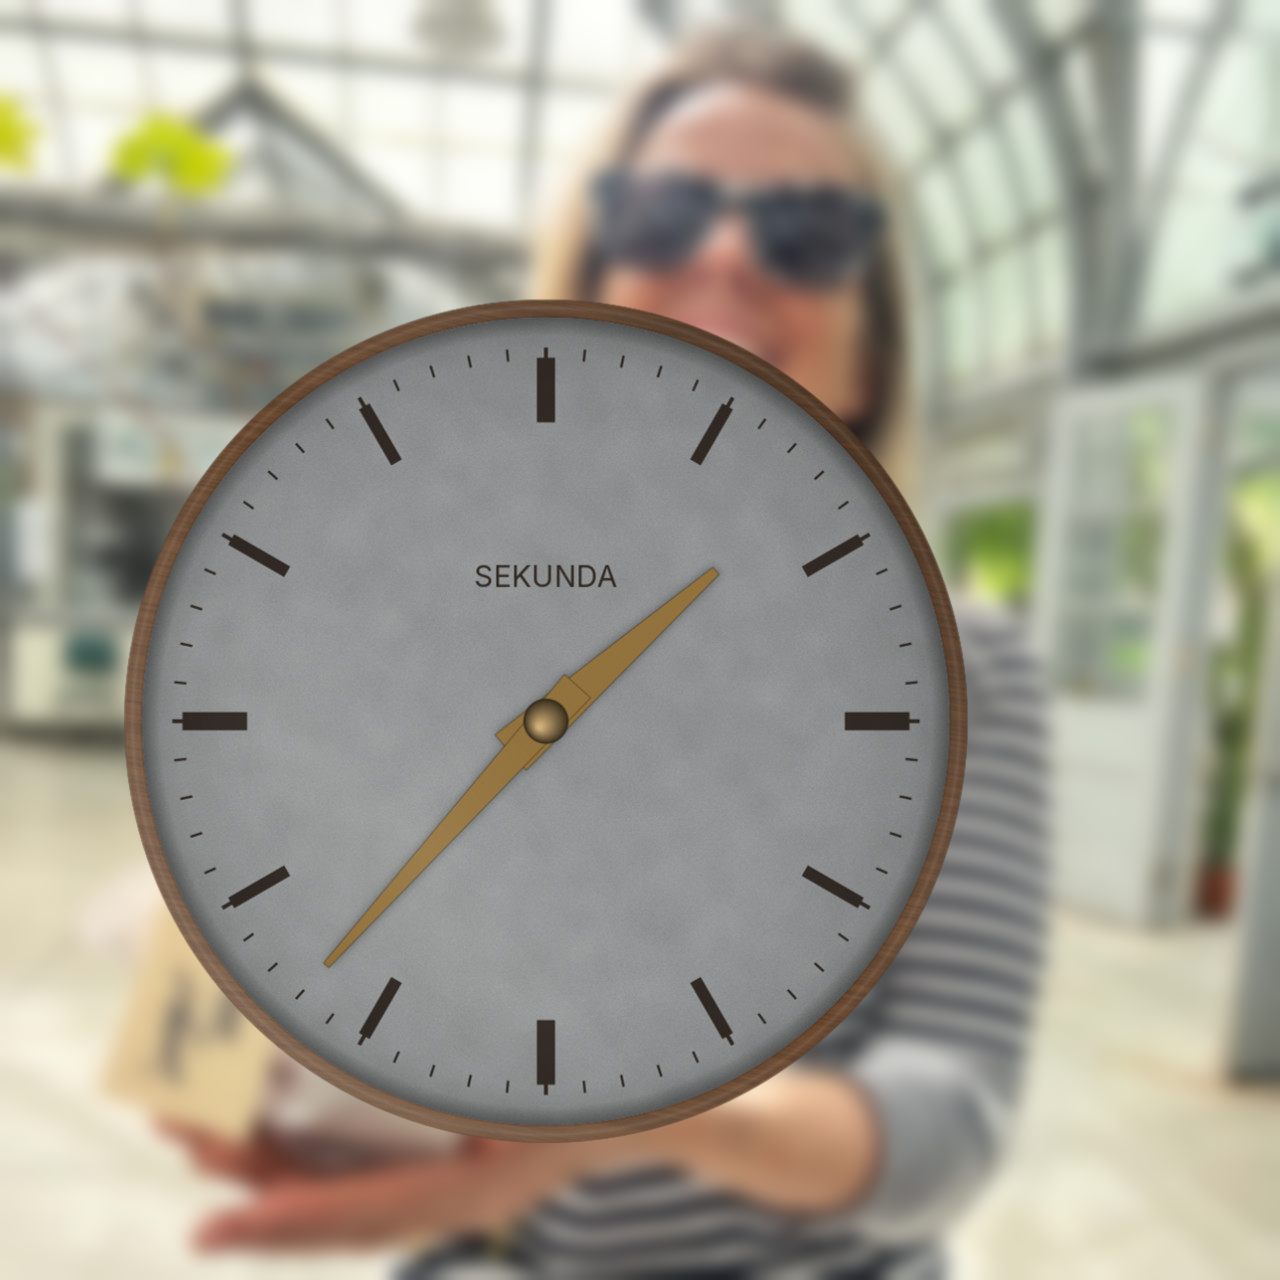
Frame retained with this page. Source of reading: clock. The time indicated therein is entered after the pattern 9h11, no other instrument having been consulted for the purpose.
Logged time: 1h37
